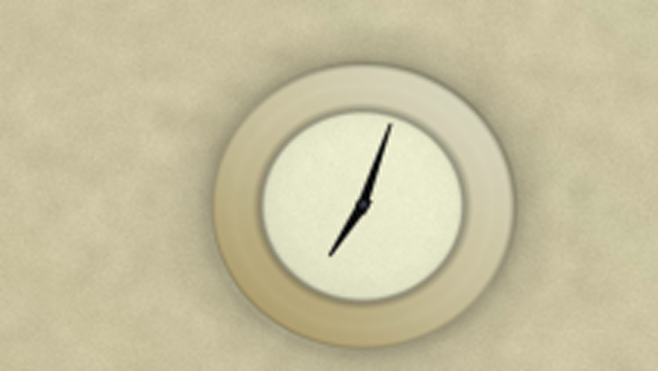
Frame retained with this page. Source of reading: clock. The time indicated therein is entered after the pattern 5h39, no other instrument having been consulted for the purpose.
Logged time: 7h03
